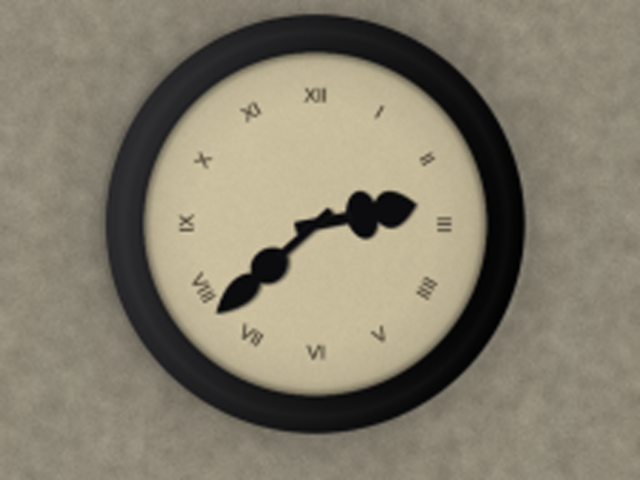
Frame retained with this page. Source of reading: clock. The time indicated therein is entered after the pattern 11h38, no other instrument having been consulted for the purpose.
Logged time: 2h38
